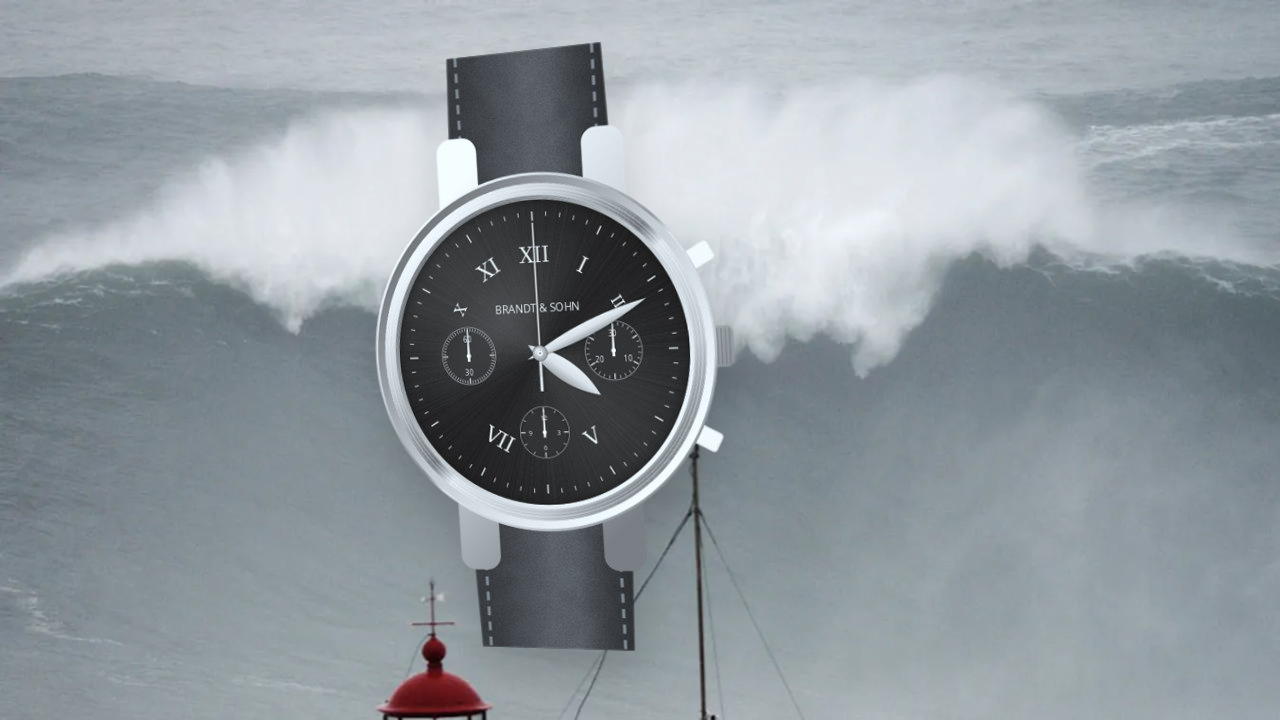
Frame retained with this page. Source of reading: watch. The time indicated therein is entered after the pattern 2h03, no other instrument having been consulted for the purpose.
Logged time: 4h11
